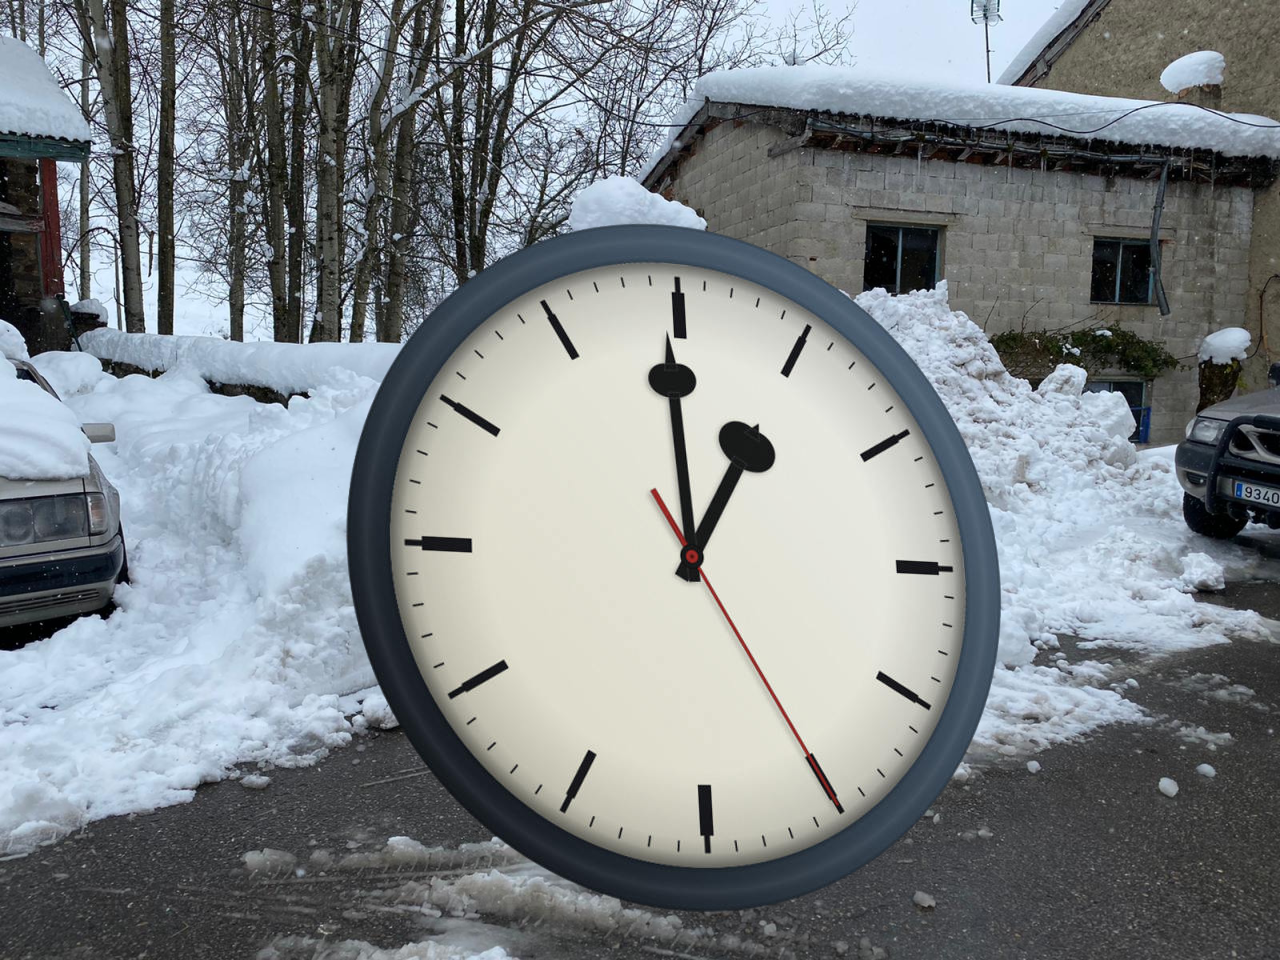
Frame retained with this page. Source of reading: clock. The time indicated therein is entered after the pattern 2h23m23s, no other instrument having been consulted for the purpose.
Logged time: 12h59m25s
